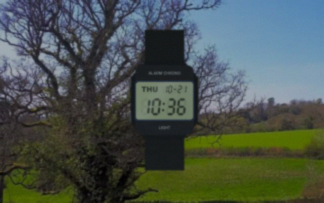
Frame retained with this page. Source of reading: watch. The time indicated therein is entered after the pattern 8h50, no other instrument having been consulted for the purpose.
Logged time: 10h36
